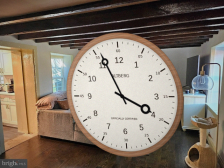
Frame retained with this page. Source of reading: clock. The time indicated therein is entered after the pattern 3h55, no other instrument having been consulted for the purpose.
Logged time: 3h56
